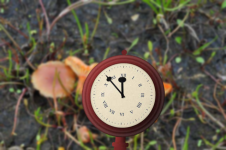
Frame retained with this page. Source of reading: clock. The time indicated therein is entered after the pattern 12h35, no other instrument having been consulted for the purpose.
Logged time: 11h53
